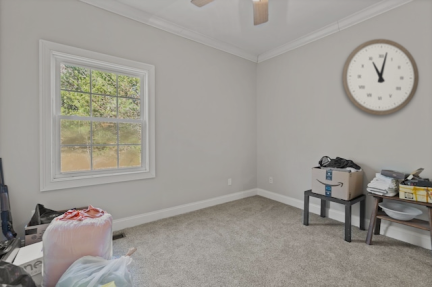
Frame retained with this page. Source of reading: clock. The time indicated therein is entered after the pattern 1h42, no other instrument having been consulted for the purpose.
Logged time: 11h02
